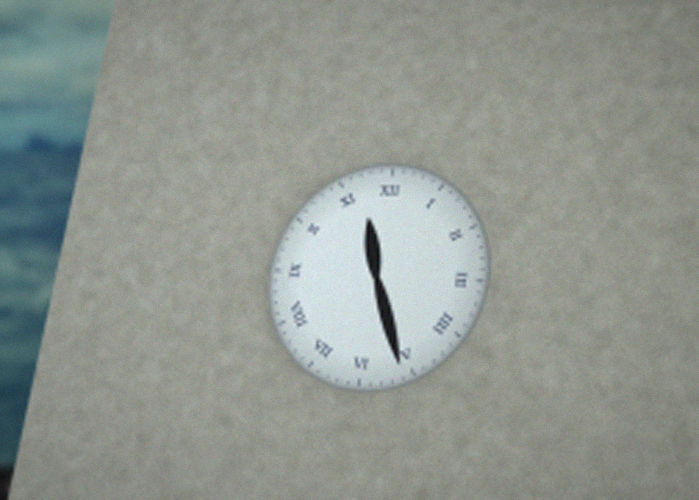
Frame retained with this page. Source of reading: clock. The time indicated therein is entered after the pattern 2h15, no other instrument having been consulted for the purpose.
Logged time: 11h26
